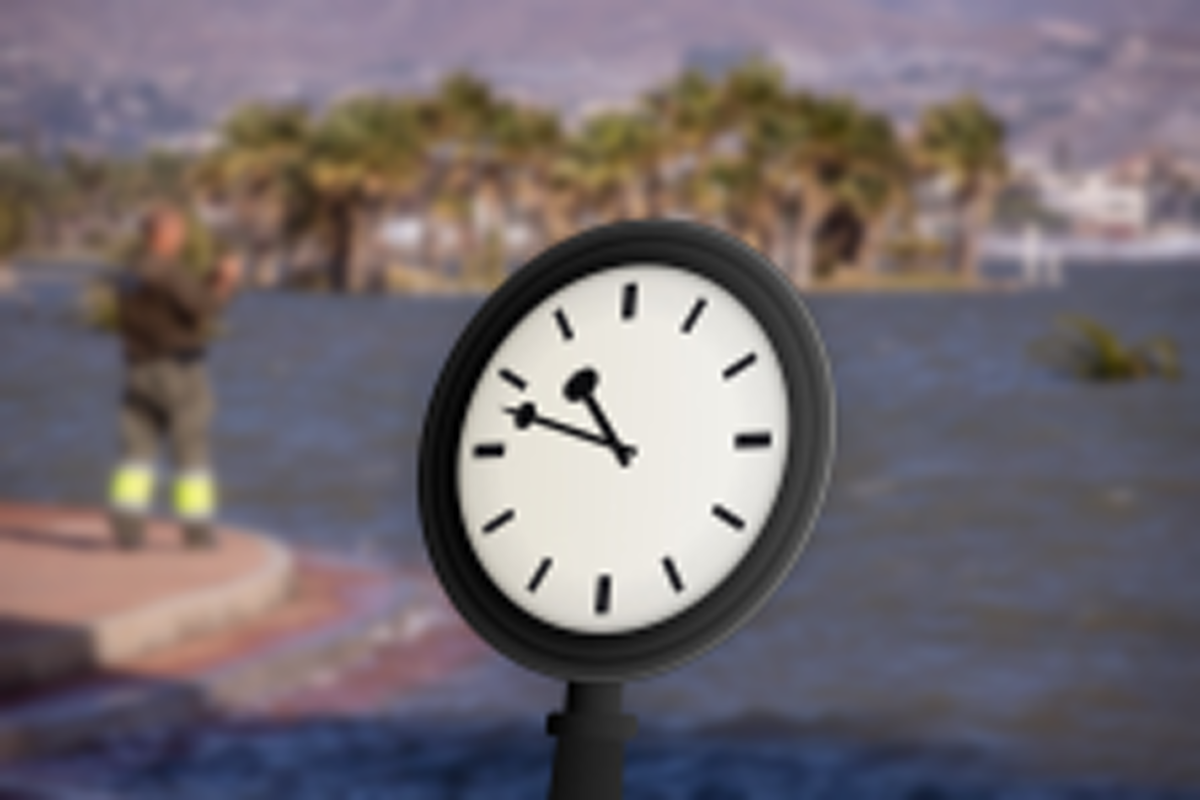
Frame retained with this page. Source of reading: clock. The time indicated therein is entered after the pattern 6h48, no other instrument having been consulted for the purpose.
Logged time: 10h48
